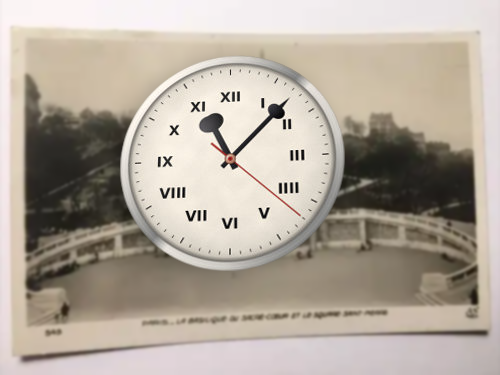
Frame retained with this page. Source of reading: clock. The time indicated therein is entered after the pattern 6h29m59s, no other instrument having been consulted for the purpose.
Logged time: 11h07m22s
